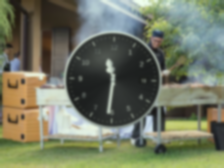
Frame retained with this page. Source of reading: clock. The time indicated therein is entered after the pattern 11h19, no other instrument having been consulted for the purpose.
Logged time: 11h31
